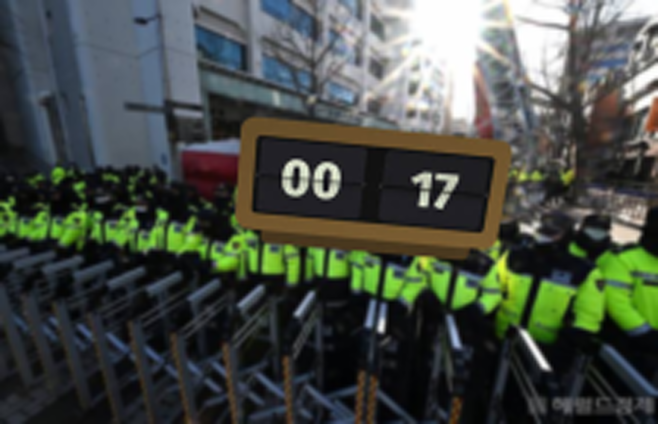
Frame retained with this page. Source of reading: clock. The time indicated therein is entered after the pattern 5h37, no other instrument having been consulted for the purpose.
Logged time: 0h17
